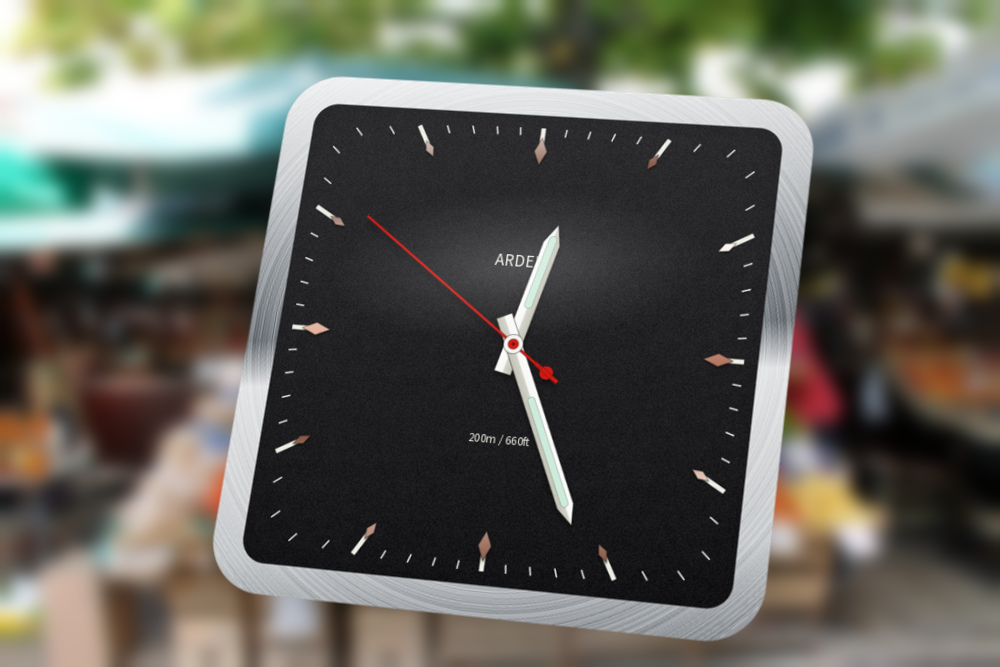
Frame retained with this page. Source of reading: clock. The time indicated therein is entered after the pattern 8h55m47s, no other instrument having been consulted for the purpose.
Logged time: 12h25m51s
